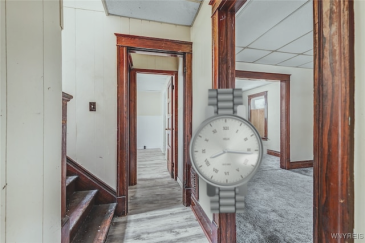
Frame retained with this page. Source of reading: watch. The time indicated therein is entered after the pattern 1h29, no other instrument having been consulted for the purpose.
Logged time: 8h16
